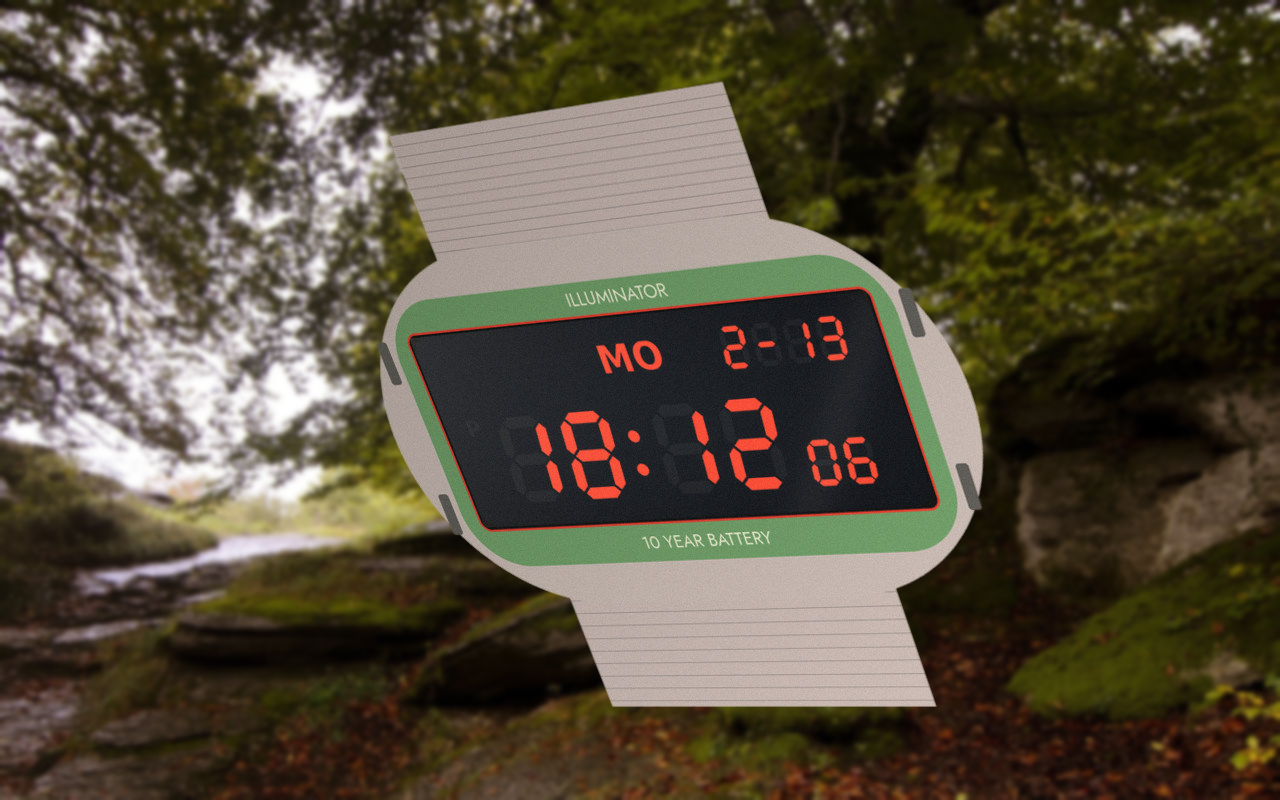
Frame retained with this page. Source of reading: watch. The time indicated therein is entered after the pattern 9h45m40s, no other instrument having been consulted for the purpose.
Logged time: 18h12m06s
